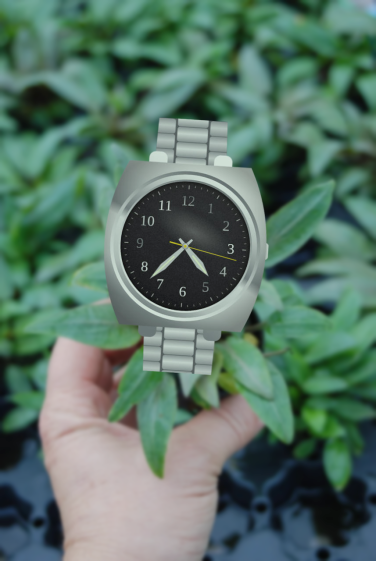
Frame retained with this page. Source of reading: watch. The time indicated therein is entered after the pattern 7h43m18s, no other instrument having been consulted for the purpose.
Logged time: 4h37m17s
